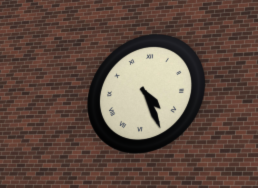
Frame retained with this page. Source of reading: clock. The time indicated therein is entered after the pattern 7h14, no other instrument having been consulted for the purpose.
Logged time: 4h25
